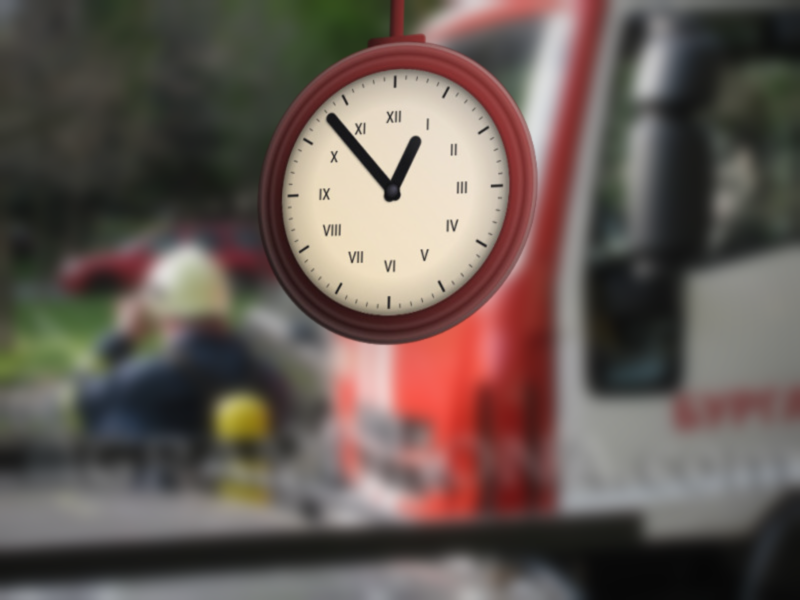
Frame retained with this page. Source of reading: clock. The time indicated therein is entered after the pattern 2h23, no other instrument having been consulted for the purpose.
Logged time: 12h53
